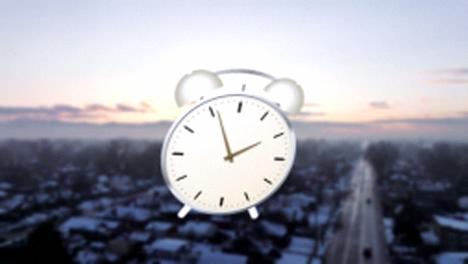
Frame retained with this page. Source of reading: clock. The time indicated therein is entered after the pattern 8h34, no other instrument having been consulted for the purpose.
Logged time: 1h56
